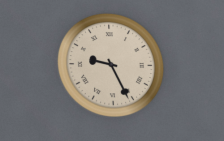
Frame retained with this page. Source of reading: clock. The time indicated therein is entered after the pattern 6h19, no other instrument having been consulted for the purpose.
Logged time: 9h26
